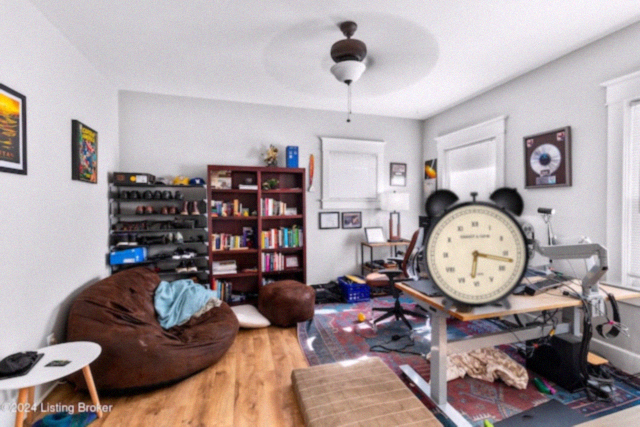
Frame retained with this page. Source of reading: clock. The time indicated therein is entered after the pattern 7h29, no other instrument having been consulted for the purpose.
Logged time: 6h17
